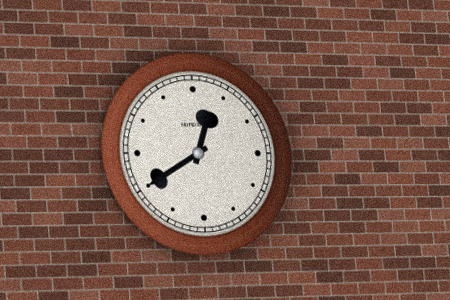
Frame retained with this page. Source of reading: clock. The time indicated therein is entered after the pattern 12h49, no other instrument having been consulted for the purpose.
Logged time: 12h40
